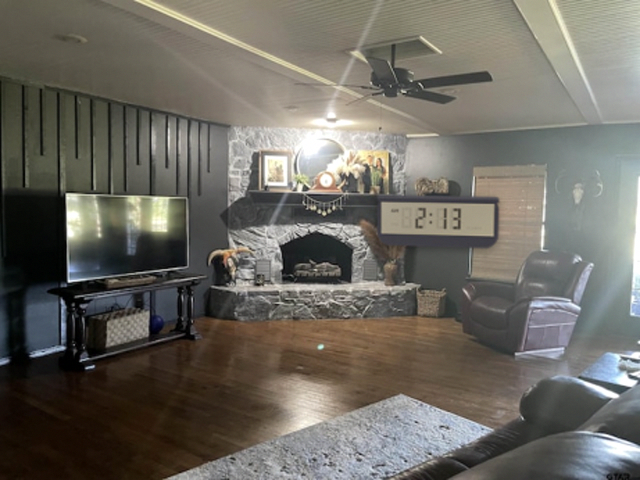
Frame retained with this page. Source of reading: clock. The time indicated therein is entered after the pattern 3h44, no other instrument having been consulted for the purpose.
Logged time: 2h13
